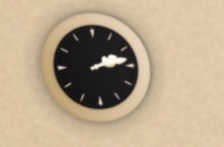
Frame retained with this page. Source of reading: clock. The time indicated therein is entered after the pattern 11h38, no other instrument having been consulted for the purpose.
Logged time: 2h13
